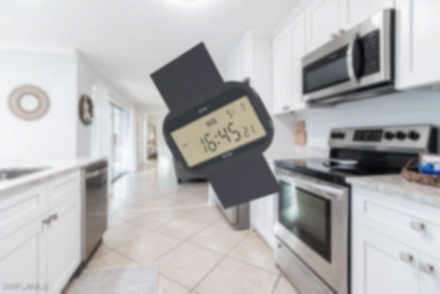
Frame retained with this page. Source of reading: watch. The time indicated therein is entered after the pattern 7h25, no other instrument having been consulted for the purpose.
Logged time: 16h45
